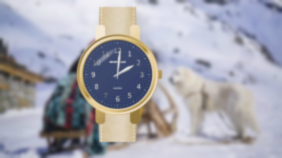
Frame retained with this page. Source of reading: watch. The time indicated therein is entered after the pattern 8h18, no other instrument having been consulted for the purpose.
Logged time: 2h01
